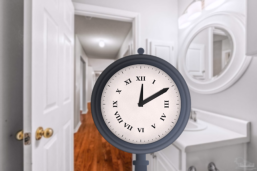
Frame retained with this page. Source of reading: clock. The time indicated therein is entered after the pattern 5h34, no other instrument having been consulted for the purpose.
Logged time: 12h10
